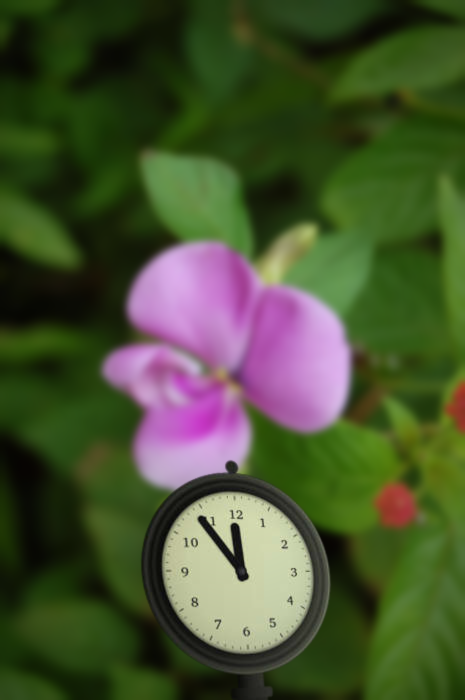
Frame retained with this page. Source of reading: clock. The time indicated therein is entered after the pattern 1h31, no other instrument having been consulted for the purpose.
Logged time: 11h54
